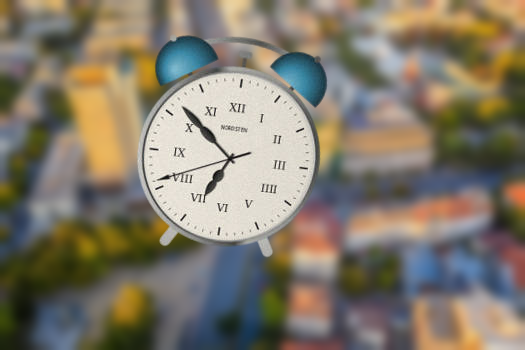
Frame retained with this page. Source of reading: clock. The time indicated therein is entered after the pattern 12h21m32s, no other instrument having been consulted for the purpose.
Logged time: 6h51m41s
